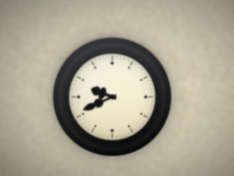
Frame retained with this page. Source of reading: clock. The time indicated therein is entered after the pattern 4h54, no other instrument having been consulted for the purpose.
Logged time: 9h41
